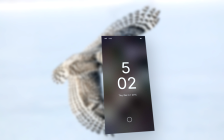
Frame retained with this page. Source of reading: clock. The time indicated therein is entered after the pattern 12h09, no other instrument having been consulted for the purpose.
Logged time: 5h02
